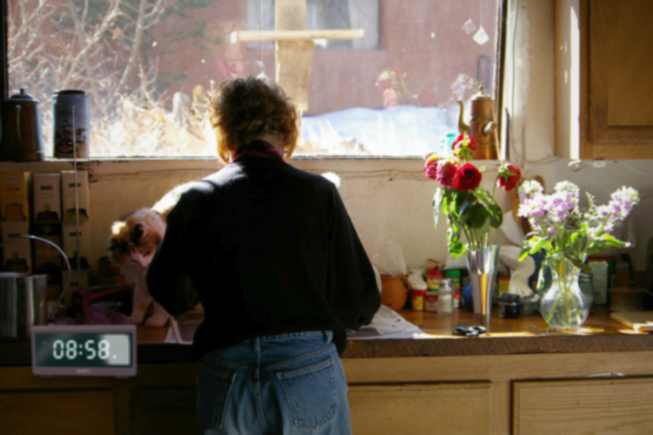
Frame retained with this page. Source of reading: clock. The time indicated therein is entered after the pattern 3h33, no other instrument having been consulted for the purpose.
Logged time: 8h58
